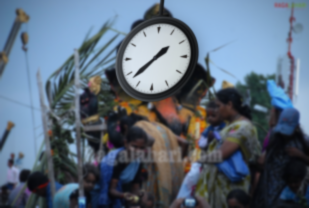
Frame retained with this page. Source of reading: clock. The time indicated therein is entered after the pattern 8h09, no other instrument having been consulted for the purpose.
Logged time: 1h38
